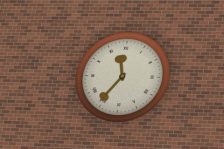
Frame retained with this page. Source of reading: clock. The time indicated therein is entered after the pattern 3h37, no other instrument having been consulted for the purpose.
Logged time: 11h36
